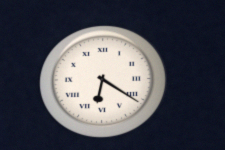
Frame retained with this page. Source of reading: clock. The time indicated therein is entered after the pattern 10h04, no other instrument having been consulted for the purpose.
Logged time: 6h21
